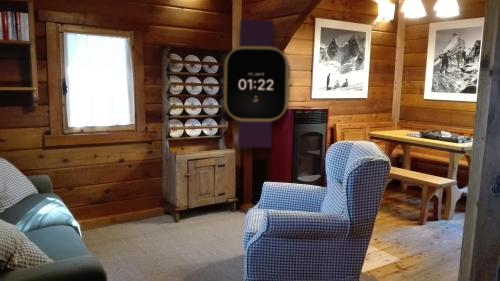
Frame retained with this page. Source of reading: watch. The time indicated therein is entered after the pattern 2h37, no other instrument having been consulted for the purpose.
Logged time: 1h22
